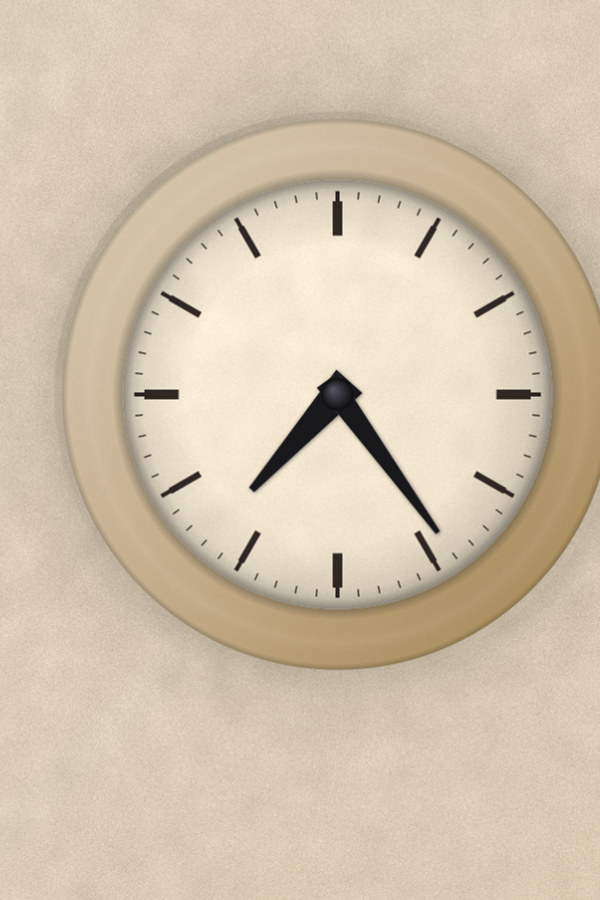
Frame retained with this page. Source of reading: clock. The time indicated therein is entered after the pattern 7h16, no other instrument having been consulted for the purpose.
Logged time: 7h24
